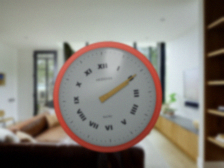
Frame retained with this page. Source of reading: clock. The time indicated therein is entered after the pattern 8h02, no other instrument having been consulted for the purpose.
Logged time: 2h10
